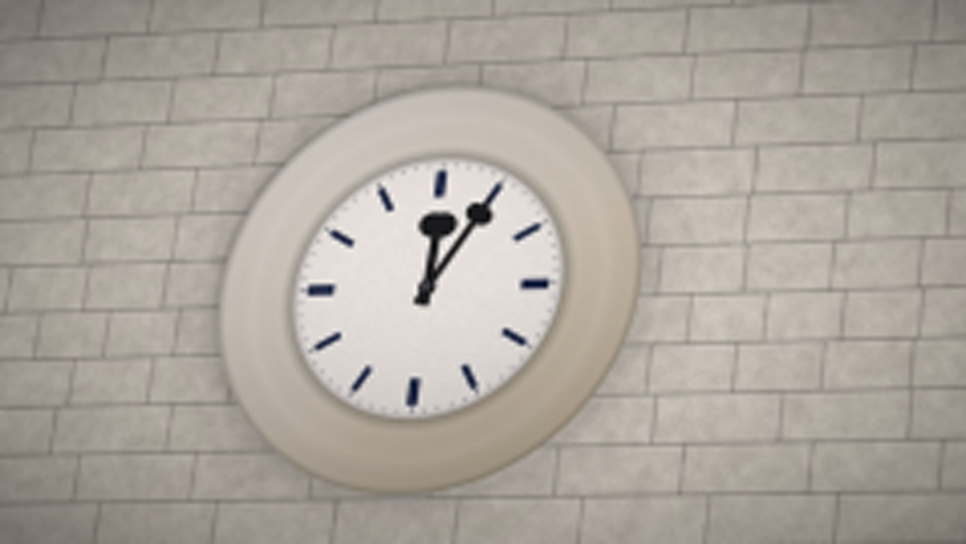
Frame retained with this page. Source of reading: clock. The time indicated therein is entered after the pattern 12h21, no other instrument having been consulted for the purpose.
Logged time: 12h05
